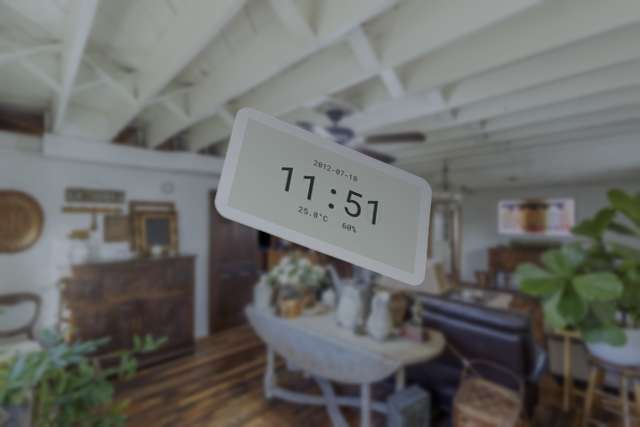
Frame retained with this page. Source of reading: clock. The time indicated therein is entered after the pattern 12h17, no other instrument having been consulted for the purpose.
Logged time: 11h51
